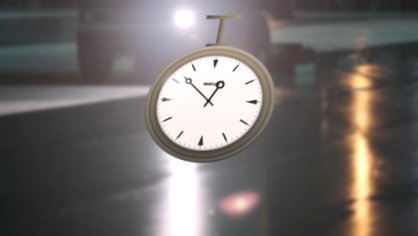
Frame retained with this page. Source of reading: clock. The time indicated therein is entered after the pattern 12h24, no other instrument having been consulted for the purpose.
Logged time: 12h52
